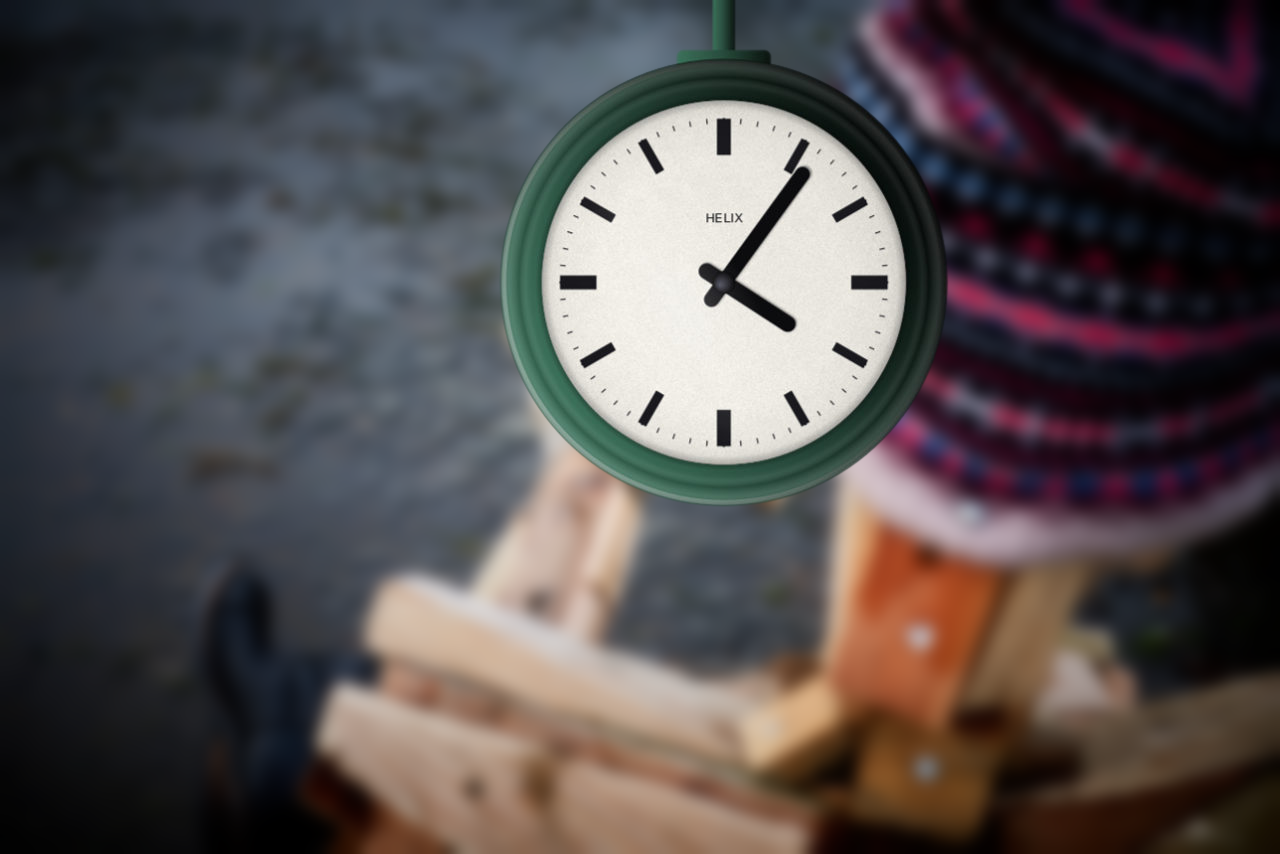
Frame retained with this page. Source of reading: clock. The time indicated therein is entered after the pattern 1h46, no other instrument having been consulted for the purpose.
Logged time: 4h06
